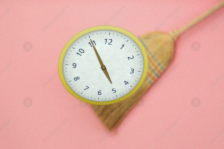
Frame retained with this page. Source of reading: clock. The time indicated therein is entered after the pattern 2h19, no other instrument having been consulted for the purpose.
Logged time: 4h55
